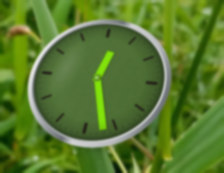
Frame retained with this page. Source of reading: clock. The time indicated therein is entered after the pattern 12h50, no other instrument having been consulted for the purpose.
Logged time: 12h27
